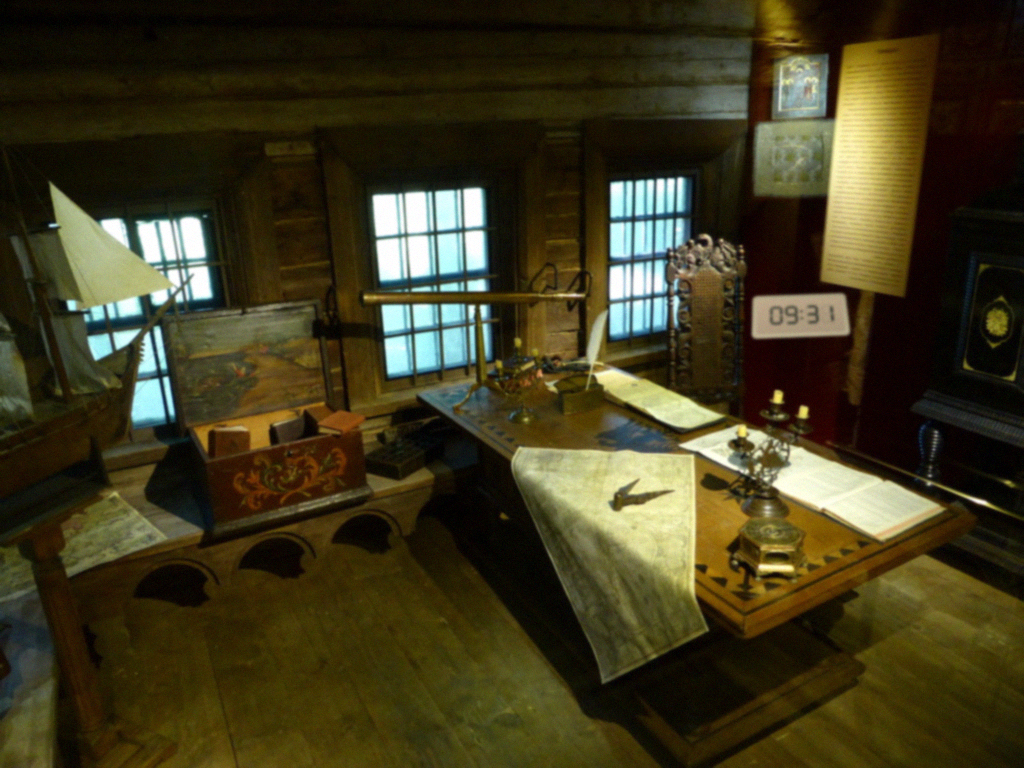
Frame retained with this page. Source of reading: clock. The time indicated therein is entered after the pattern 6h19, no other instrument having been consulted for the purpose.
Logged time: 9h31
